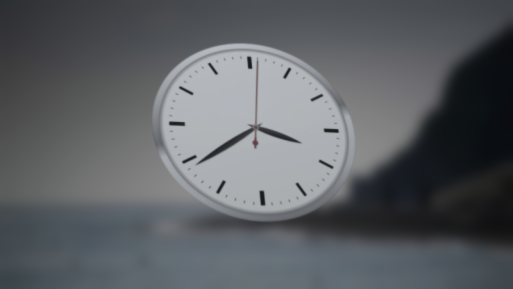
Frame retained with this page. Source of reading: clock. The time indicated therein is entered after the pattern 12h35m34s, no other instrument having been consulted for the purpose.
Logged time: 3h39m01s
